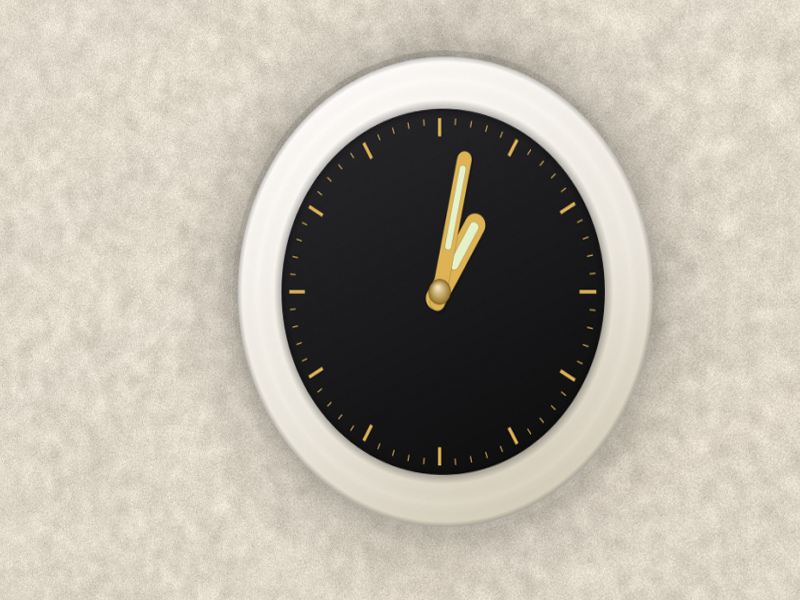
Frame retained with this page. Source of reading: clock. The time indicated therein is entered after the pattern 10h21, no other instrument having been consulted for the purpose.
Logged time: 1h02
